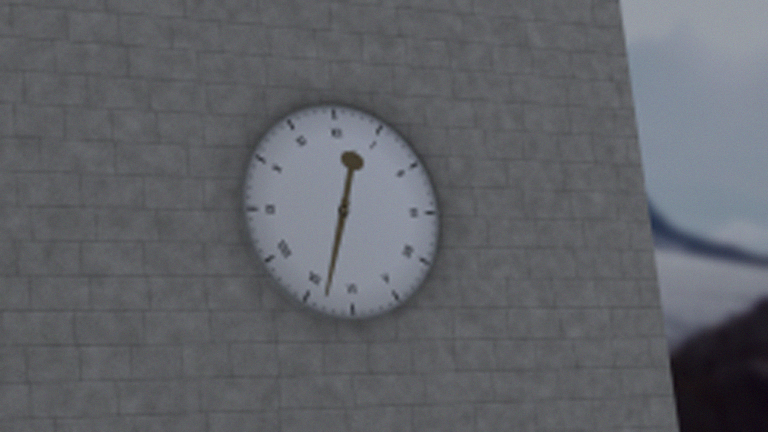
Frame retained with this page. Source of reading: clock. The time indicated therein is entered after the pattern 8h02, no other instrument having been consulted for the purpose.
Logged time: 12h33
